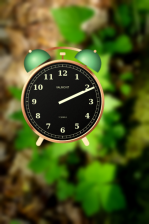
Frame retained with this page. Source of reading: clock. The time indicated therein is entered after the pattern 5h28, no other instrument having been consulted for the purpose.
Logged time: 2h11
